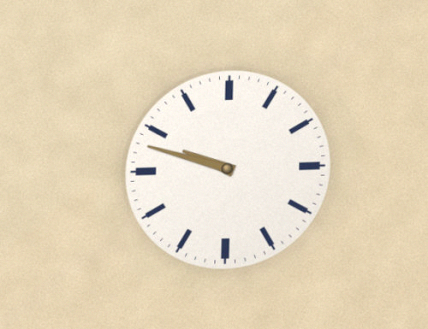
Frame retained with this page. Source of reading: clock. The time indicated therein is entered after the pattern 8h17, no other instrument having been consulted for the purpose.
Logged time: 9h48
